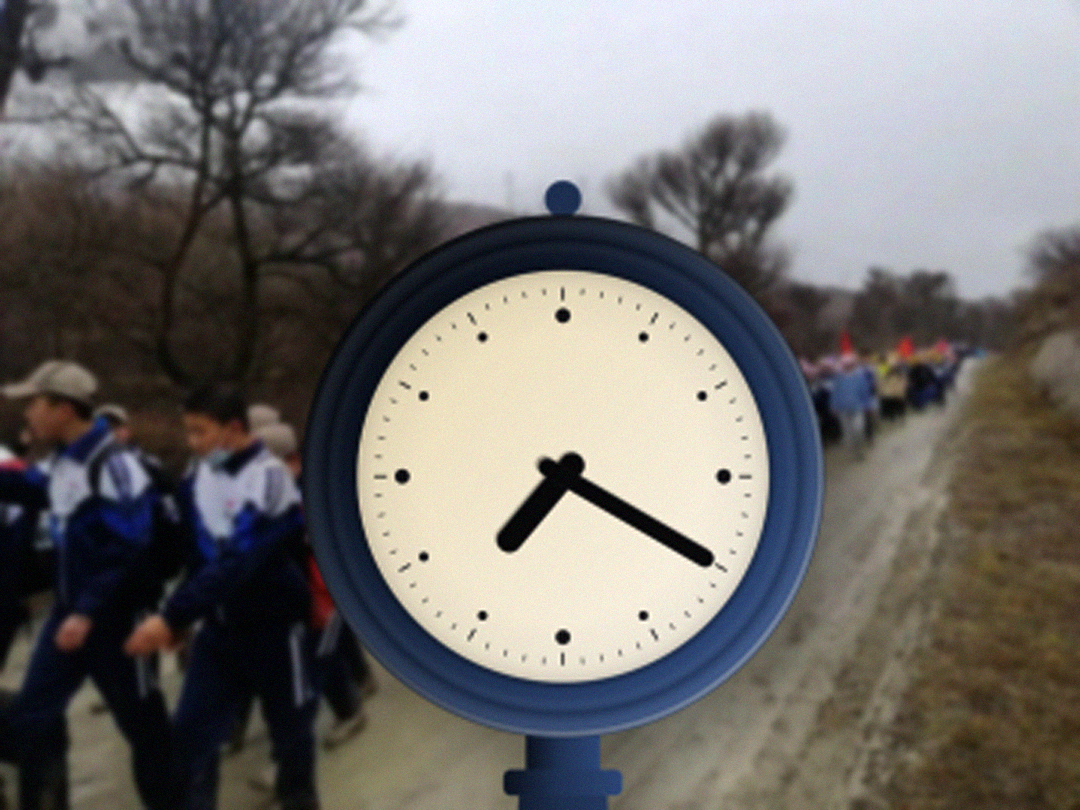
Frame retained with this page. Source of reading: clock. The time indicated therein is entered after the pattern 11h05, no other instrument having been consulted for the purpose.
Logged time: 7h20
